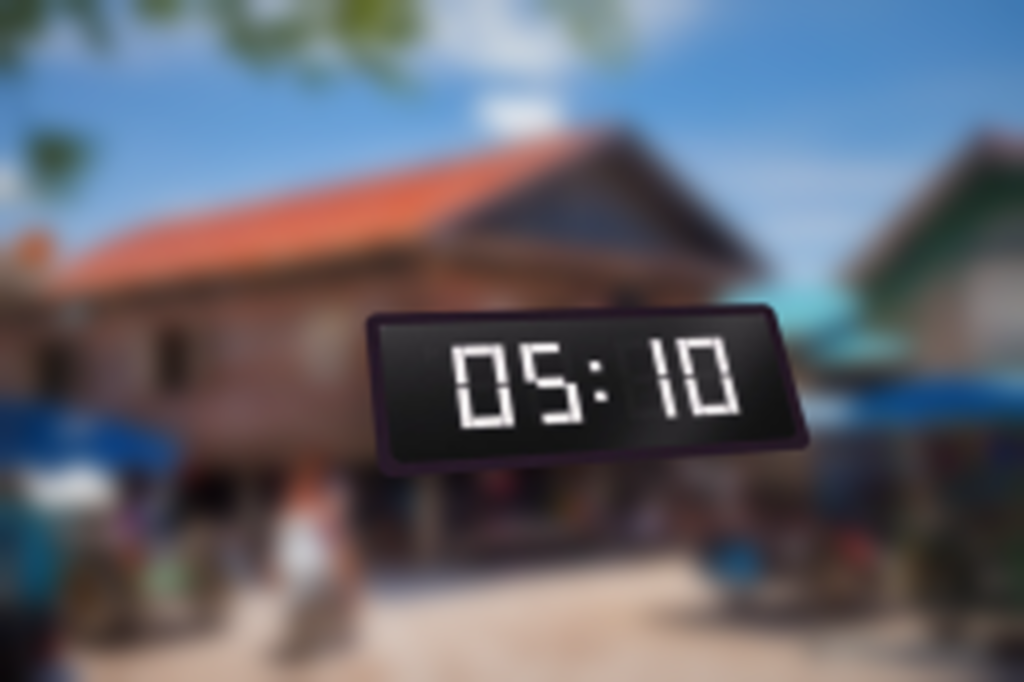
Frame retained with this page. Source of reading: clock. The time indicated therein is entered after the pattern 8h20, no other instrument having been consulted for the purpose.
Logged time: 5h10
